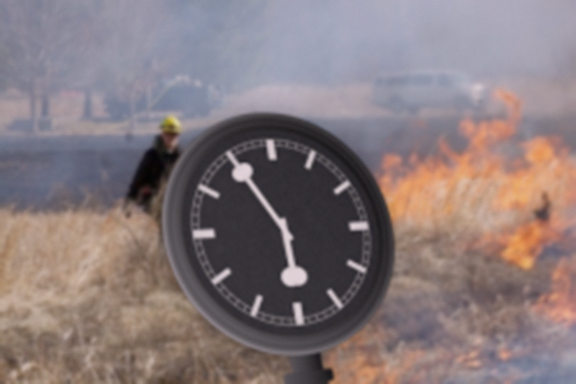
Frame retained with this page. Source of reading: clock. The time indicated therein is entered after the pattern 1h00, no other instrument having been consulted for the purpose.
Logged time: 5h55
